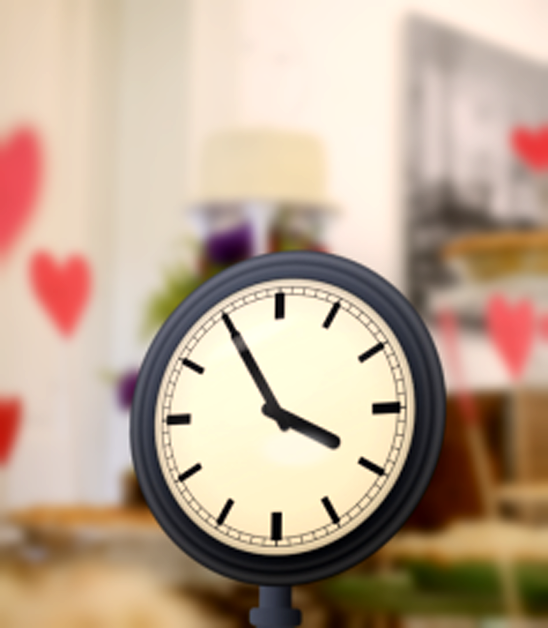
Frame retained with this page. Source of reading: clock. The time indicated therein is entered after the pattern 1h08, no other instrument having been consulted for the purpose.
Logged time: 3h55
